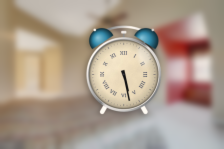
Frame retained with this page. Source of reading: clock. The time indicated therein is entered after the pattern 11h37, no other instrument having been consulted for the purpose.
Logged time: 5h28
